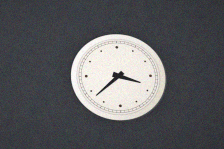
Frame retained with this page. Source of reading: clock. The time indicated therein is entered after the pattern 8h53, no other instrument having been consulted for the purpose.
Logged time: 3h38
